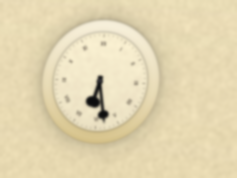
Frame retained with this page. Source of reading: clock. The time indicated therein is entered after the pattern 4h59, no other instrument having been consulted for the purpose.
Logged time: 6h28
